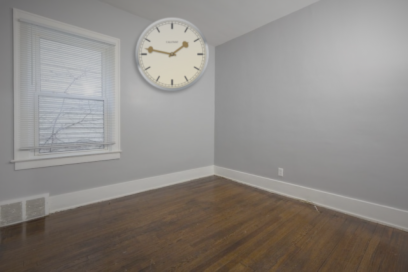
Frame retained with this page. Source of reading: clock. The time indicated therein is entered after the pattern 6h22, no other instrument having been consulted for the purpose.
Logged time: 1h47
